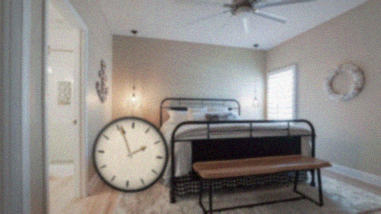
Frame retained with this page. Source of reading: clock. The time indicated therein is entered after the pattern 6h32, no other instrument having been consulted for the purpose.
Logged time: 1h56
